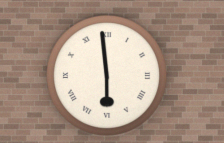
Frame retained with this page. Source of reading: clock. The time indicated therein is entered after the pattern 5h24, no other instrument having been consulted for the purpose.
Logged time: 5h59
